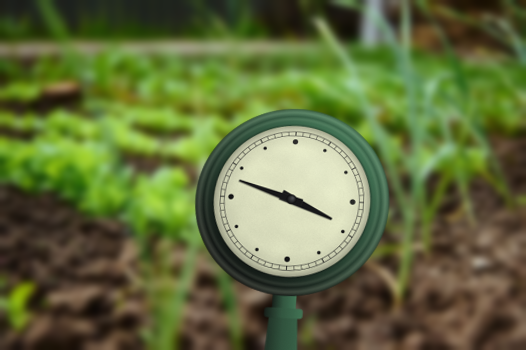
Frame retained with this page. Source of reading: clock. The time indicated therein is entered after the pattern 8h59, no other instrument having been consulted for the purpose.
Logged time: 3h48
